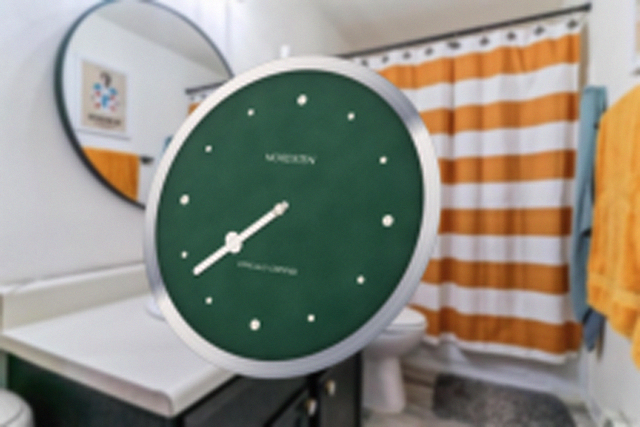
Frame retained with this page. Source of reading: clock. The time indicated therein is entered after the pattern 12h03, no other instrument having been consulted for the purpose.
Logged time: 7h38
